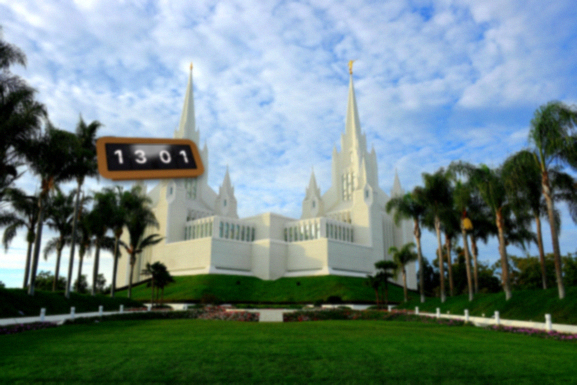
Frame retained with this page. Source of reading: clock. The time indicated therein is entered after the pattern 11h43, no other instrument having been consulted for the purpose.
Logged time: 13h01
